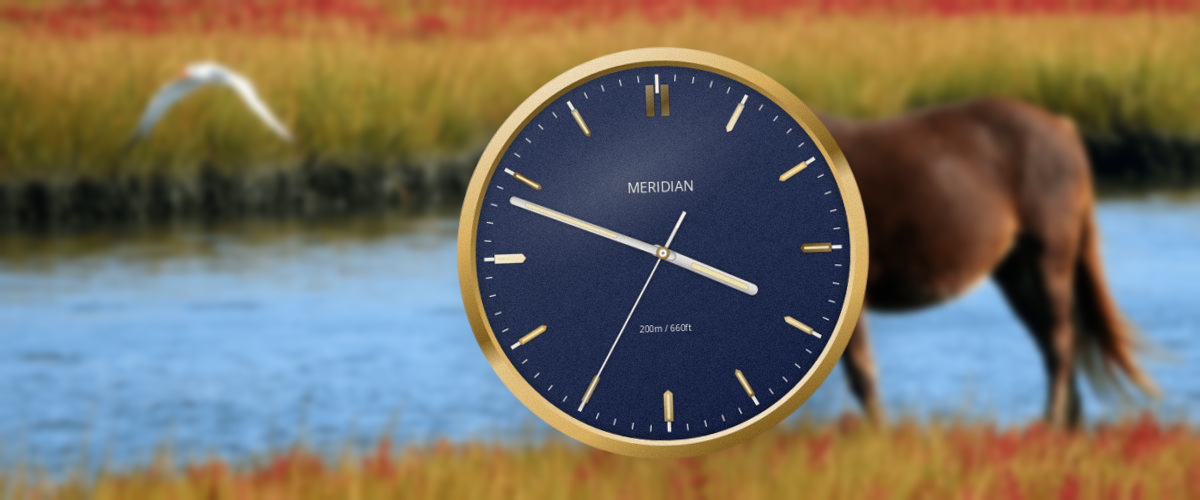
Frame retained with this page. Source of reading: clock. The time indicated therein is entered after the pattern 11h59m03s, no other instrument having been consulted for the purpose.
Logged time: 3h48m35s
